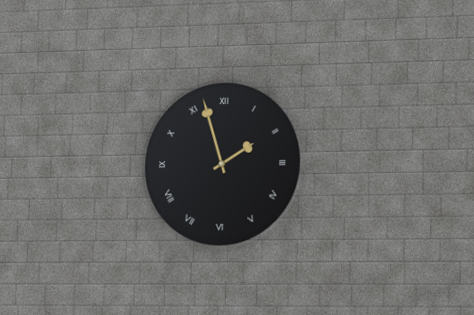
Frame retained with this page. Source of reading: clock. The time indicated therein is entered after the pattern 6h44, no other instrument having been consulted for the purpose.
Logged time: 1h57
